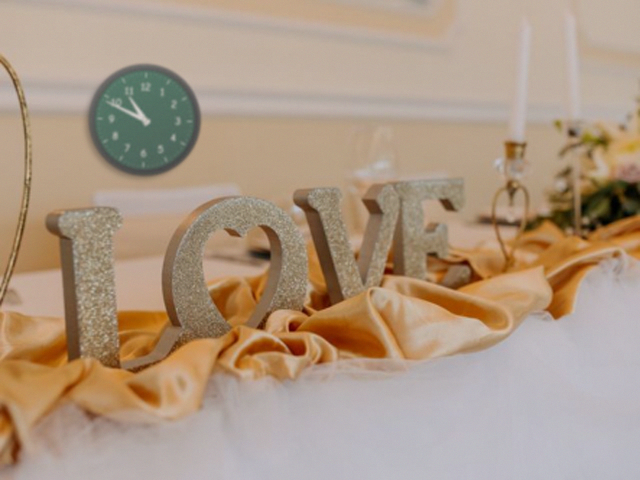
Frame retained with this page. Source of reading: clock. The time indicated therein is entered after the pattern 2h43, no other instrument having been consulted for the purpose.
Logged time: 10h49
